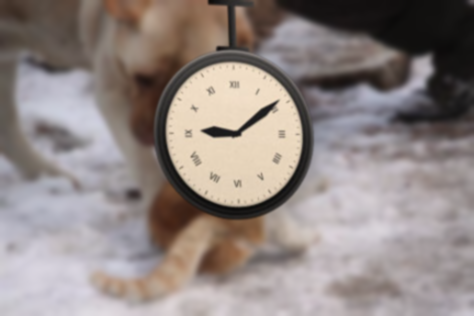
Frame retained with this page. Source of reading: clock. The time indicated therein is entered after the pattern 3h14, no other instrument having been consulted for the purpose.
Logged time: 9h09
